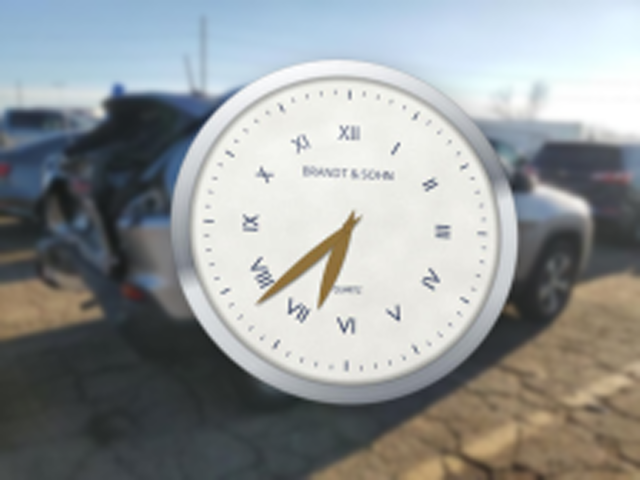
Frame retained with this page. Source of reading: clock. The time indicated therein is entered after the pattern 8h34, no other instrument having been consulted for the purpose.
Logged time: 6h38
